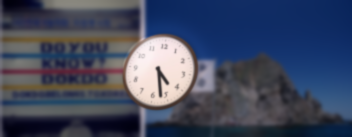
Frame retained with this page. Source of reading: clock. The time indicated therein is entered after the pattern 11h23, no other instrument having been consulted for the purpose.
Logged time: 4h27
